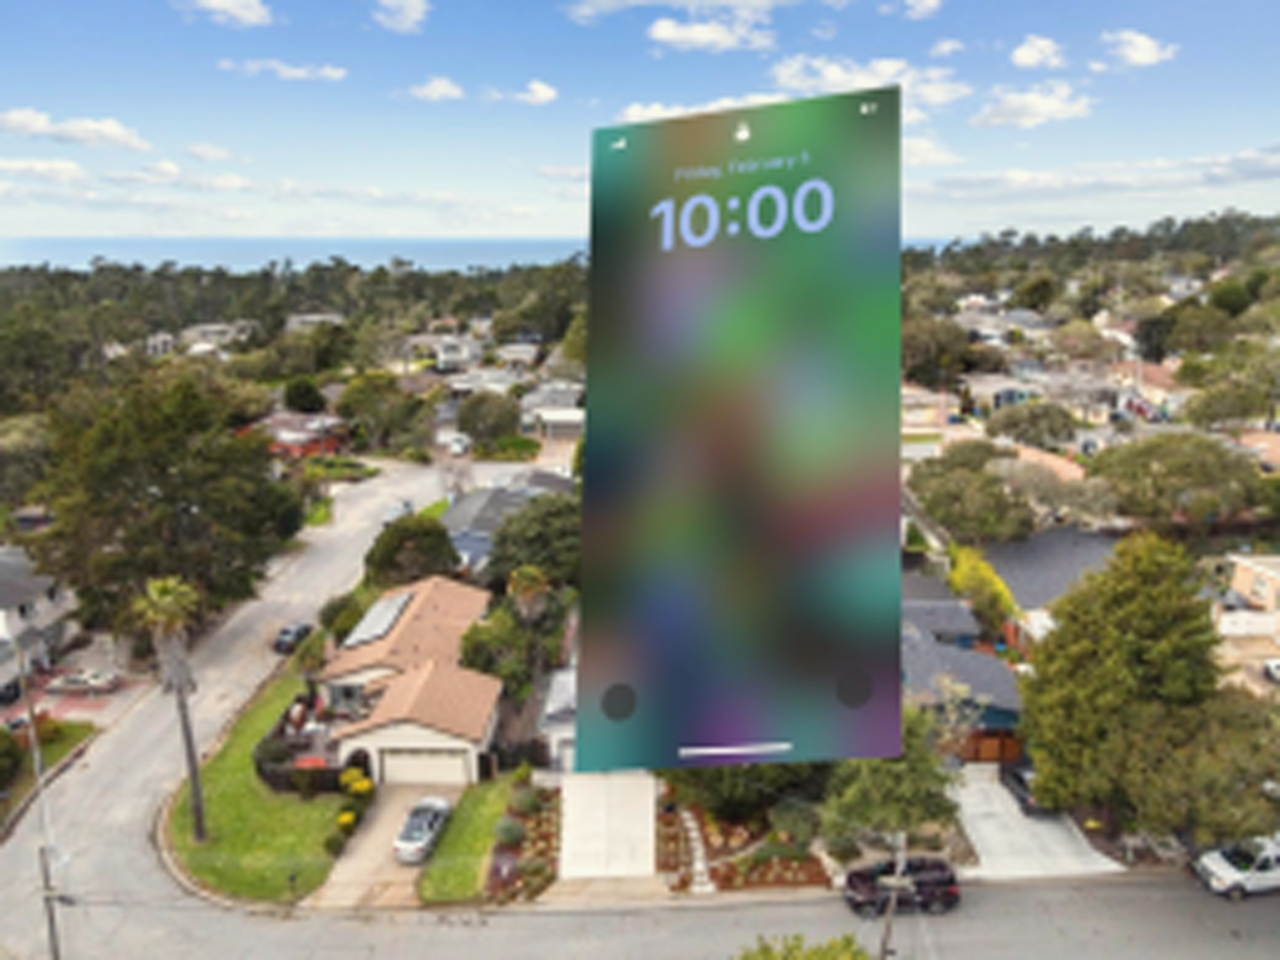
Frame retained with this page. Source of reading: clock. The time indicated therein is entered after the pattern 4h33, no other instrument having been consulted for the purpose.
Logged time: 10h00
